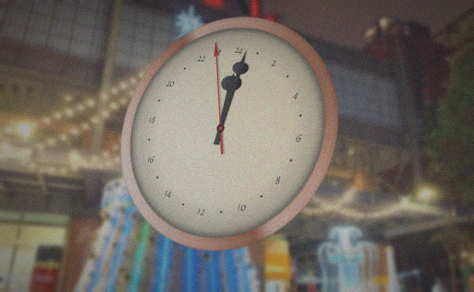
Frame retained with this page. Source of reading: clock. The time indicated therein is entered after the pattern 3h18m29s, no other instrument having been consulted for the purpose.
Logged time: 0h00m57s
